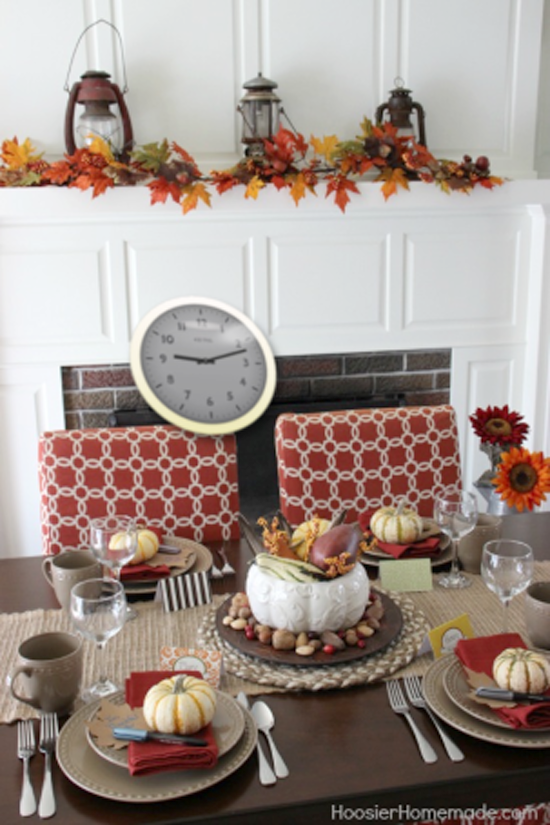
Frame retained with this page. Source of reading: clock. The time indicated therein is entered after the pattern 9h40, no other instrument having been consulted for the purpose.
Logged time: 9h12
